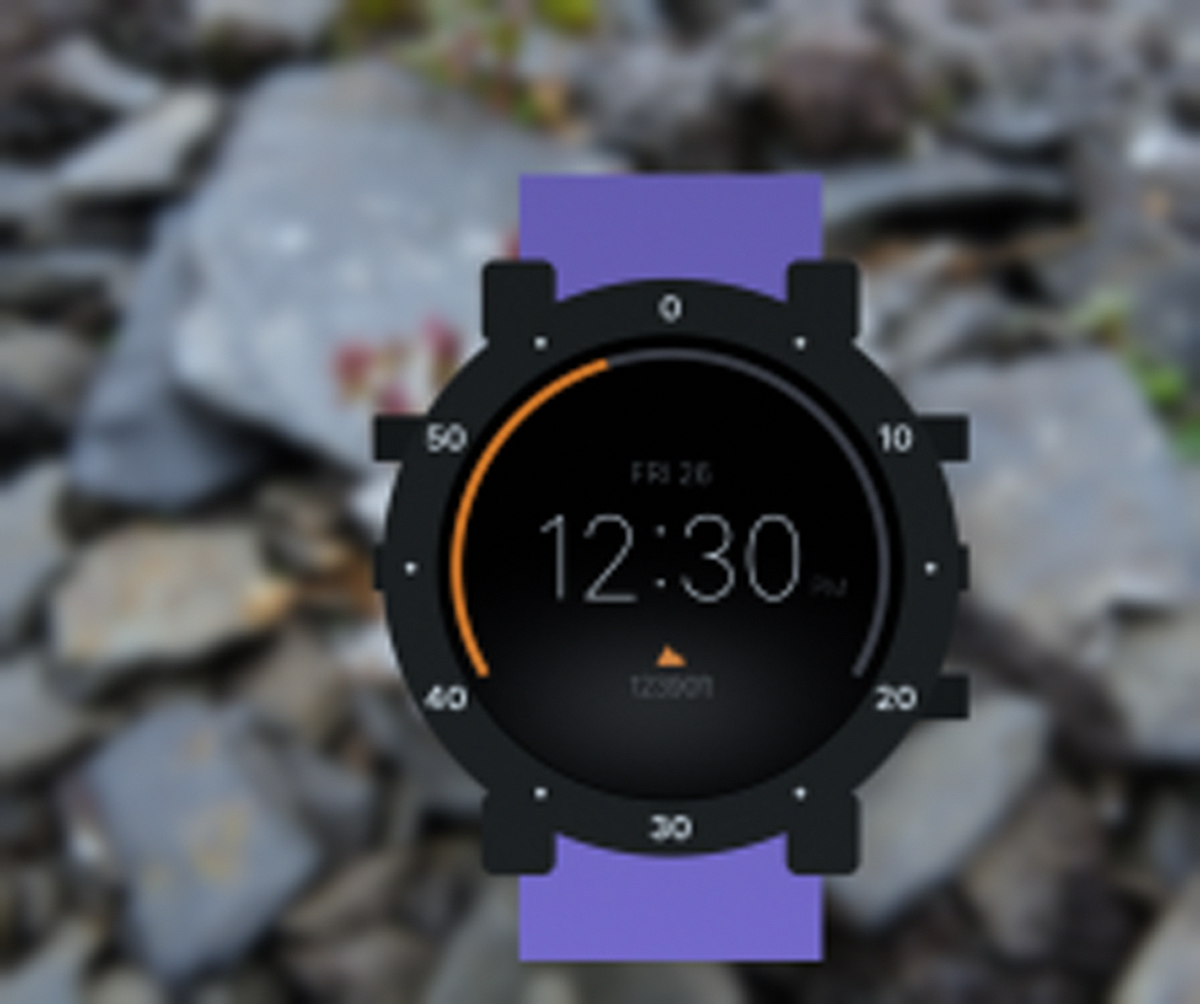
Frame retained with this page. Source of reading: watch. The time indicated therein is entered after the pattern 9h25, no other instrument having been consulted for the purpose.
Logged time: 12h30
